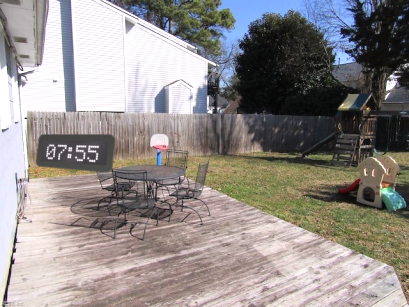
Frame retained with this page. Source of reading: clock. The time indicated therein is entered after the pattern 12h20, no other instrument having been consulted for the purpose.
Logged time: 7h55
